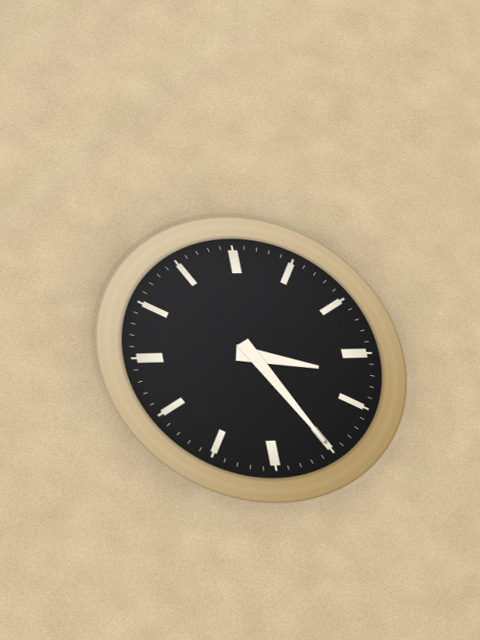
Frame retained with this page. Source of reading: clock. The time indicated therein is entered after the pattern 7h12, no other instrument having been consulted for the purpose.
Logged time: 3h25
